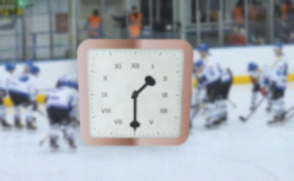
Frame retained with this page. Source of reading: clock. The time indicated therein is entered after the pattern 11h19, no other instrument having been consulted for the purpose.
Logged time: 1h30
